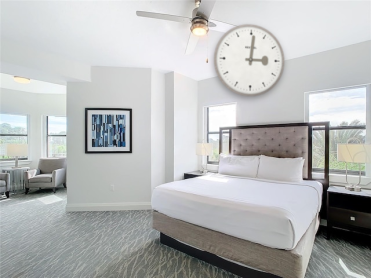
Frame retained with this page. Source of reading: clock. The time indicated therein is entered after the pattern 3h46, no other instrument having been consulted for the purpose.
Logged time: 3h01
